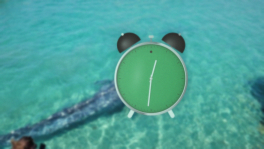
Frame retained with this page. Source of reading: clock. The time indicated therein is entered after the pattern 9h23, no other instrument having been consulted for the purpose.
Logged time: 12h31
